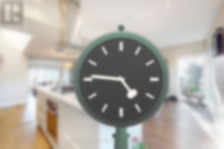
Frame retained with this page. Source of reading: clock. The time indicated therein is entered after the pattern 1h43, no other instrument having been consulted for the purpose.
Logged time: 4h46
